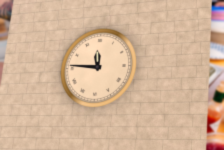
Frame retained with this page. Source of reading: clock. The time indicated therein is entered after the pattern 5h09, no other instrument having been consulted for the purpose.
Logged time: 11h46
